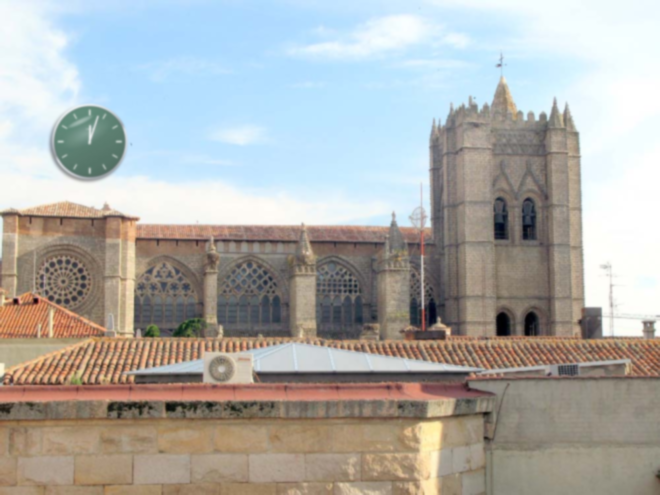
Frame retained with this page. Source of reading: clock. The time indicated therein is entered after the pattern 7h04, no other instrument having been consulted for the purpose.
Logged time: 12h03
